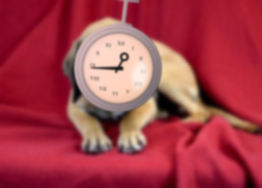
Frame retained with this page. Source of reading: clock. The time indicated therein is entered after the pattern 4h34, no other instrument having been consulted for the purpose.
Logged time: 12h44
